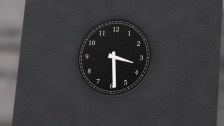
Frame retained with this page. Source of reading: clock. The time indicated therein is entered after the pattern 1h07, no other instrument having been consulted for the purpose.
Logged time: 3h29
